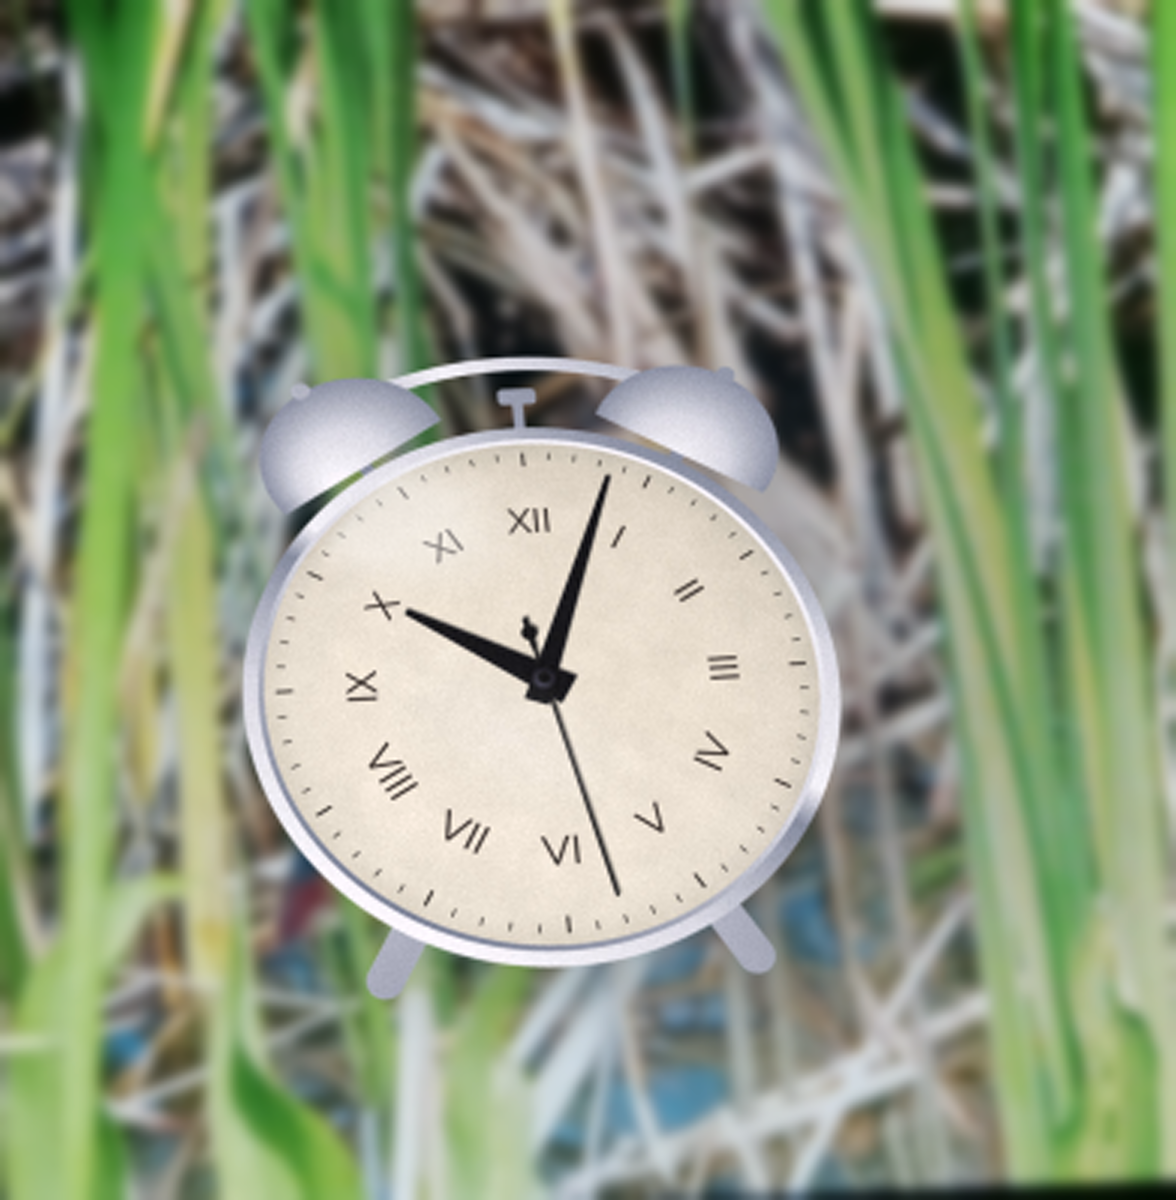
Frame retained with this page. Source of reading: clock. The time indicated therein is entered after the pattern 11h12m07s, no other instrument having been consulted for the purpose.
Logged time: 10h03m28s
